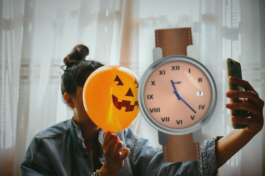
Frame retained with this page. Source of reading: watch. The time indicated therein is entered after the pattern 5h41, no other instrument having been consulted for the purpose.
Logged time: 11h23
